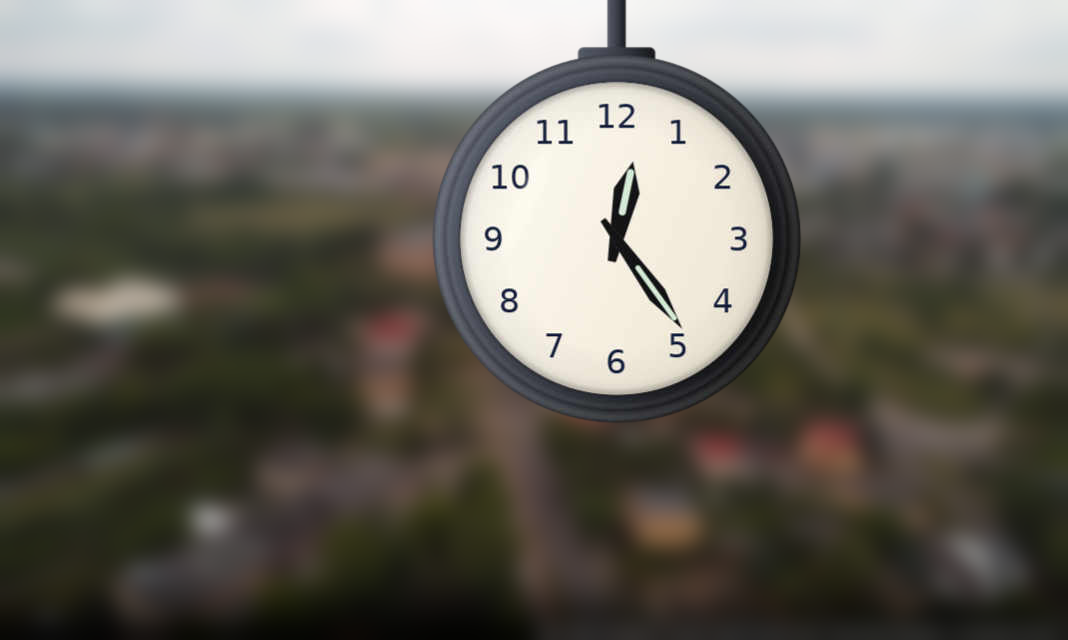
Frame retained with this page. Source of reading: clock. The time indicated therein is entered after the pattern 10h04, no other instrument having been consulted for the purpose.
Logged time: 12h24
